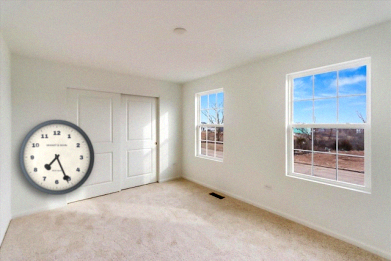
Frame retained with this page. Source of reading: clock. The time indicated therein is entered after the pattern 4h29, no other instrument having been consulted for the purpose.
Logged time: 7h26
